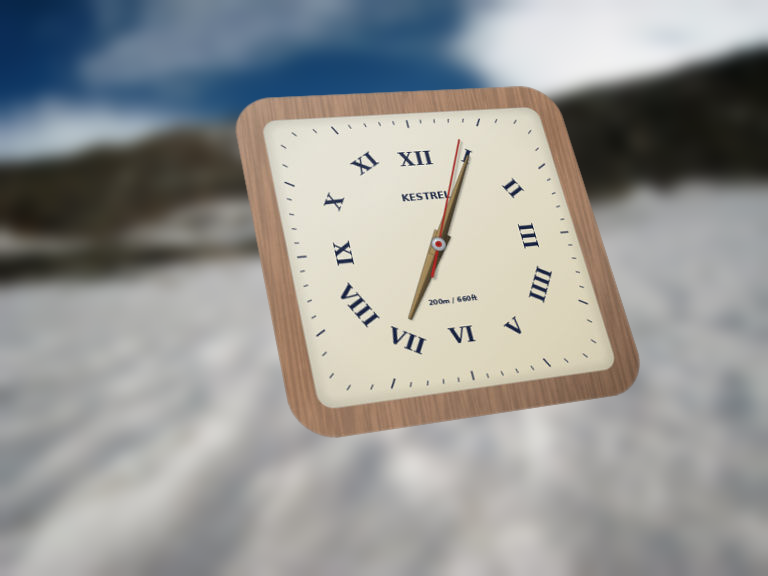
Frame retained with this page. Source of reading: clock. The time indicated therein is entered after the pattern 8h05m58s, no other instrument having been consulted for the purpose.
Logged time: 7h05m04s
